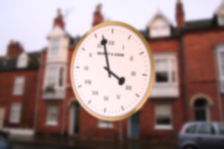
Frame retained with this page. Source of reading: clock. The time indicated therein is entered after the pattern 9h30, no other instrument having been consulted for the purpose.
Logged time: 3h57
